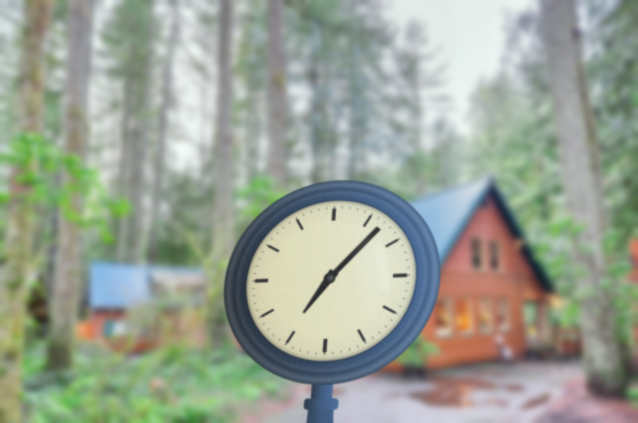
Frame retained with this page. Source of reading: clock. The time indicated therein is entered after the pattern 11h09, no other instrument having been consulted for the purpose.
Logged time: 7h07
